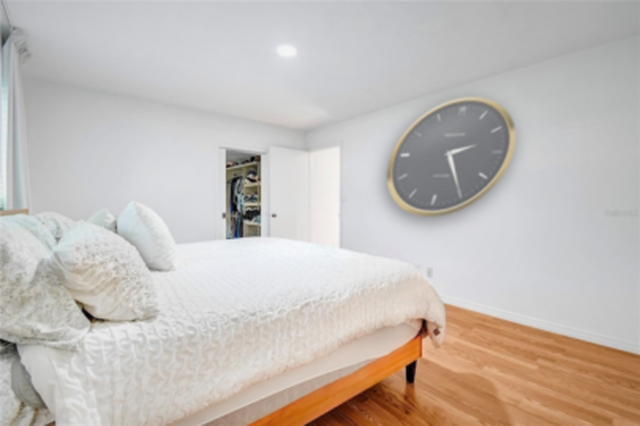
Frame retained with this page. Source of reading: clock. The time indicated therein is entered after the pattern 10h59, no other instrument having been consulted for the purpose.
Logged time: 2h25
